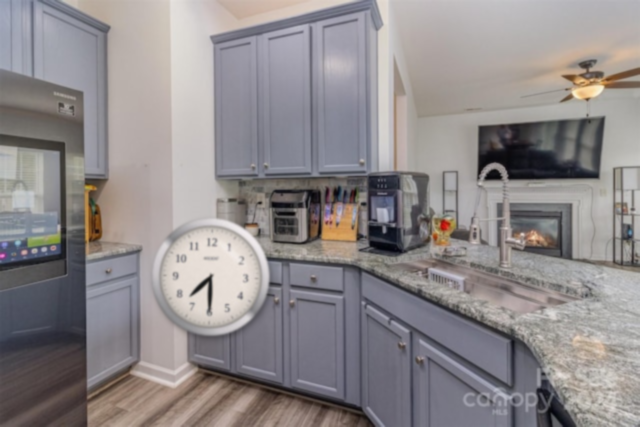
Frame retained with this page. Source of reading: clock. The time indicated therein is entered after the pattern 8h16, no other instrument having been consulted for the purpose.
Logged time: 7h30
